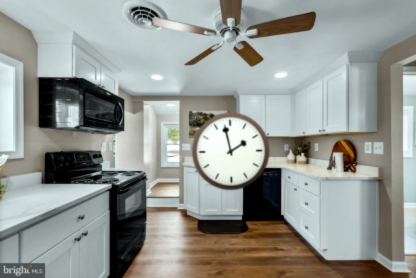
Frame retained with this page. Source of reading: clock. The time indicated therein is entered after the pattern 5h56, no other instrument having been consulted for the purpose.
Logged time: 1h58
